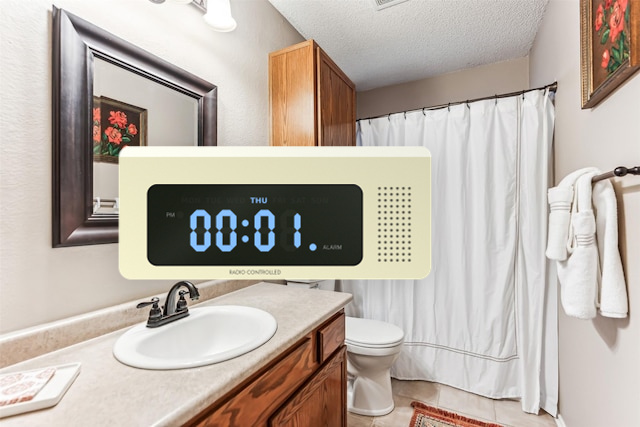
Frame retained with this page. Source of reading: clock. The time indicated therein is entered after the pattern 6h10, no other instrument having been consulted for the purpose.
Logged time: 0h01
